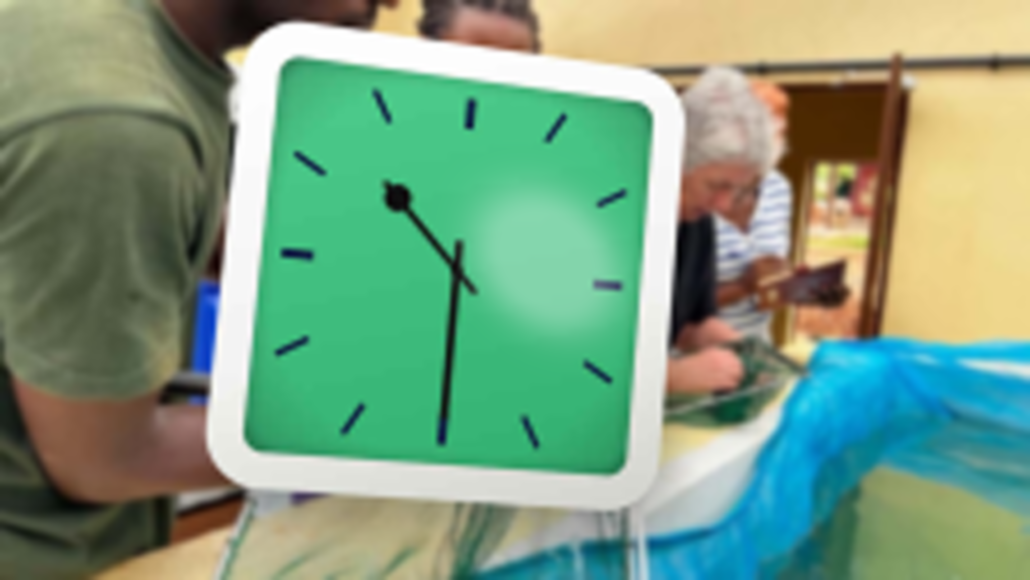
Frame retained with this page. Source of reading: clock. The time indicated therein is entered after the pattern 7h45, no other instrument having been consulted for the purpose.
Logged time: 10h30
